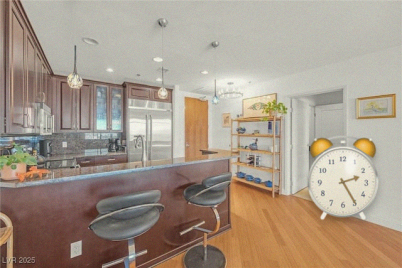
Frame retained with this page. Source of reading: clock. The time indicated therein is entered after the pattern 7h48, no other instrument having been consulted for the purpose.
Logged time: 2h25
